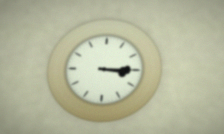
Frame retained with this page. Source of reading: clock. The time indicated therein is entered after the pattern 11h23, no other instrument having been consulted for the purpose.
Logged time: 3h15
